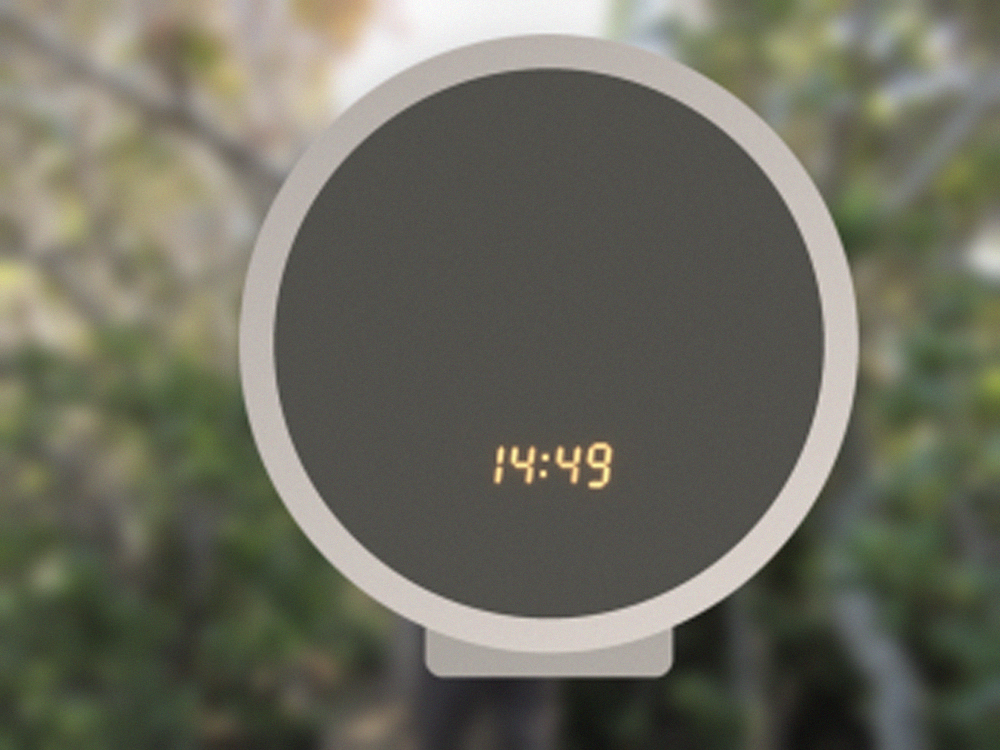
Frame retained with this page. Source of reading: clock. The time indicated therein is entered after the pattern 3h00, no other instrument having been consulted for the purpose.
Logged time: 14h49
